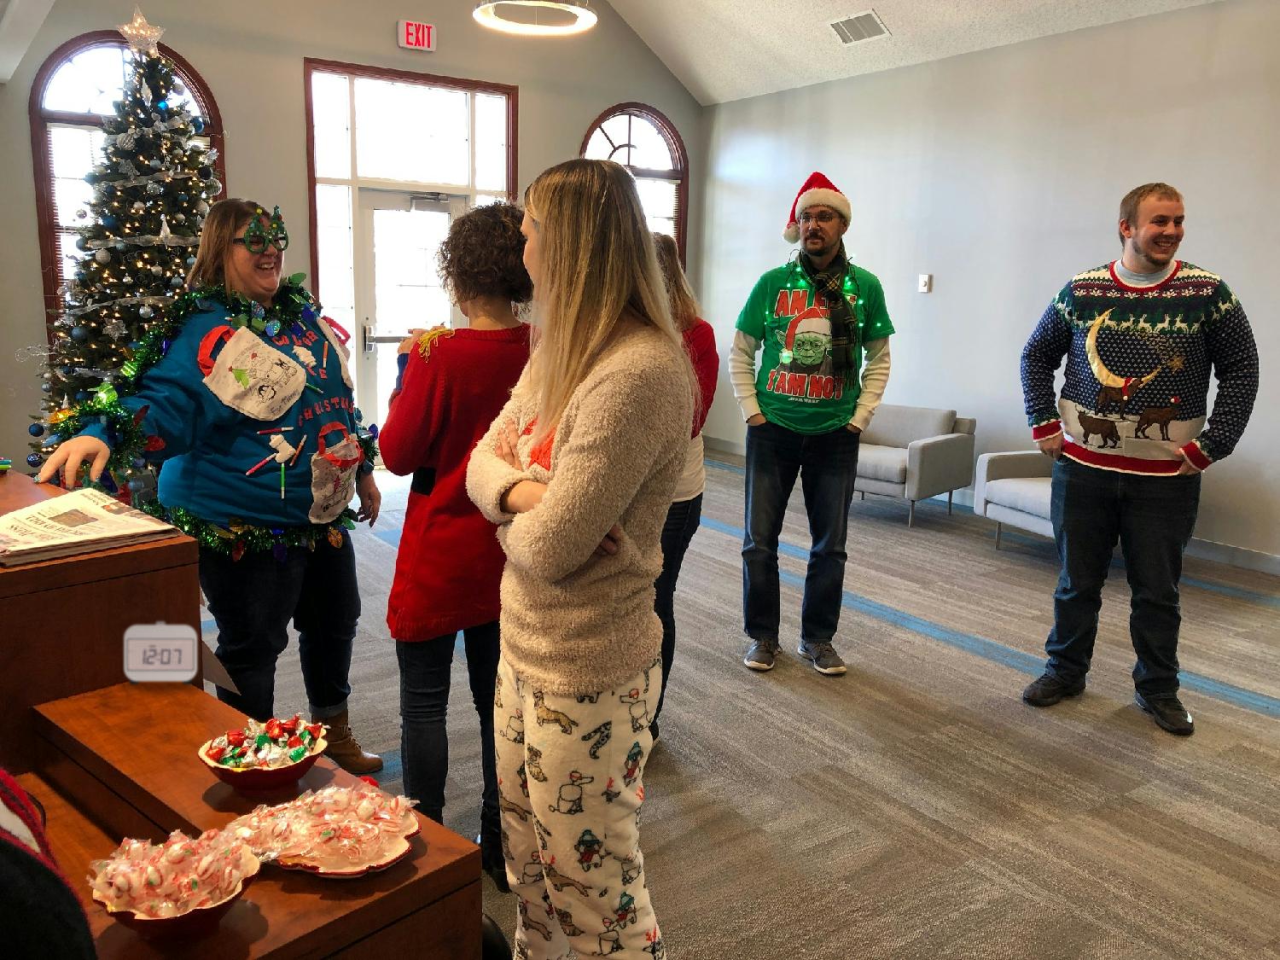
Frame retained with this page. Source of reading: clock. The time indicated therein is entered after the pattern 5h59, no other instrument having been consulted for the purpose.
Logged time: 12h07
